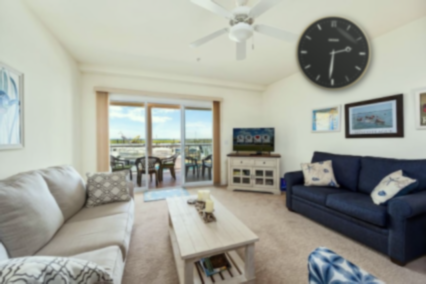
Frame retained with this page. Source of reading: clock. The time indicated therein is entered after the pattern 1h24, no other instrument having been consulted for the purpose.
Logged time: 2h31
